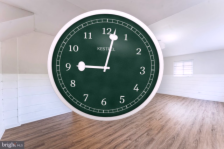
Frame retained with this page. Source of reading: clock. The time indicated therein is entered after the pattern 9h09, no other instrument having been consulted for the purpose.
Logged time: 9h02
